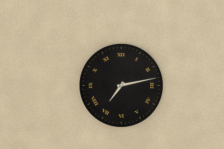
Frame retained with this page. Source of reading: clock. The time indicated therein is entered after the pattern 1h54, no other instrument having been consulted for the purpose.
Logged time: 7h13
